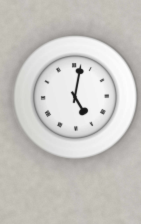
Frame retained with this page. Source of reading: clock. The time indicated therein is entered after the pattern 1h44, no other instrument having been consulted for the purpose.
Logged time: 5h02
